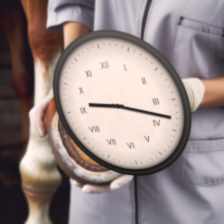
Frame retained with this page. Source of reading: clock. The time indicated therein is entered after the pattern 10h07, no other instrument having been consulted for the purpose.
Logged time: 9h18
